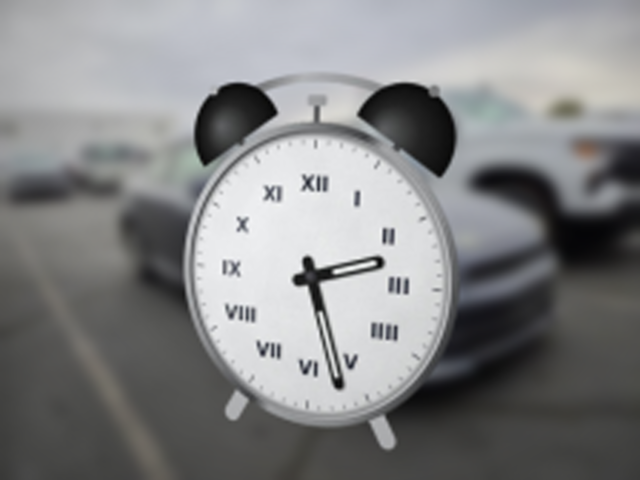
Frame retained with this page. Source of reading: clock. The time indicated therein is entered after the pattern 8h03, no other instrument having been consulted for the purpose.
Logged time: 2h27
